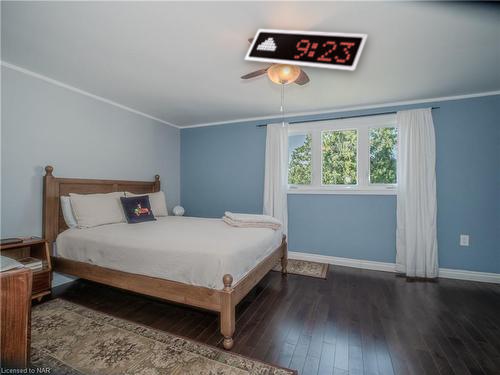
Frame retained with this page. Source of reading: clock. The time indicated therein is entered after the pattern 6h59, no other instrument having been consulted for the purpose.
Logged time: 9h23
